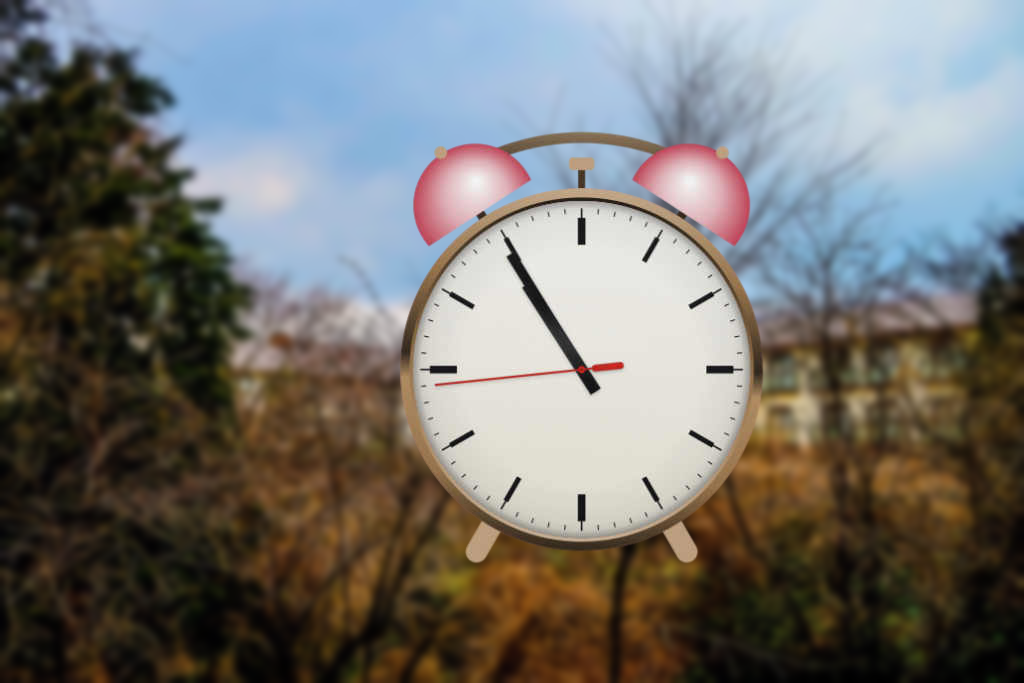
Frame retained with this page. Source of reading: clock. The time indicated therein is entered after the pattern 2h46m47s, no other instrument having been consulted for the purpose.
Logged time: 10h54m44s
